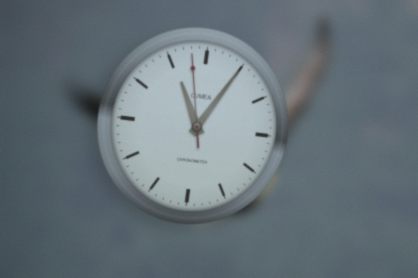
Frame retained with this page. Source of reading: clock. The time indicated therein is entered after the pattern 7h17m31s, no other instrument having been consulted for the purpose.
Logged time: 11h04m58s
